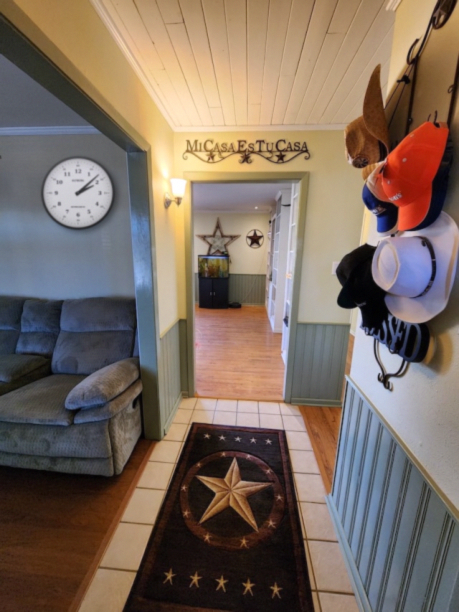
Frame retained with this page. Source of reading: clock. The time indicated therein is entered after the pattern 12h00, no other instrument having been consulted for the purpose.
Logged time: 2h08
